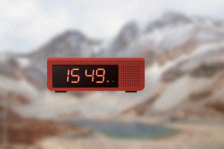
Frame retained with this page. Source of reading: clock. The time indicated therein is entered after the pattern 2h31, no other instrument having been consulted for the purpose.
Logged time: 15h49
